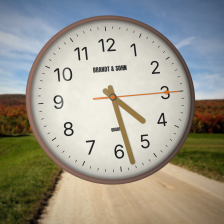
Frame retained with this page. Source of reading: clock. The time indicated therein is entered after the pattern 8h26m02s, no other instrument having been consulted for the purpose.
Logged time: 4h28m15s
